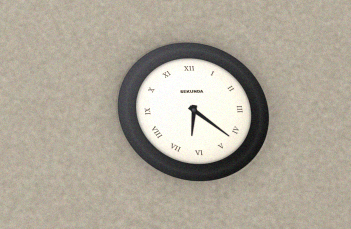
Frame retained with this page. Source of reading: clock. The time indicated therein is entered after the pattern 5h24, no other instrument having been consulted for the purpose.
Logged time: 6h22
